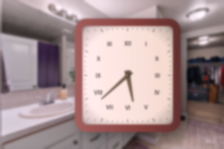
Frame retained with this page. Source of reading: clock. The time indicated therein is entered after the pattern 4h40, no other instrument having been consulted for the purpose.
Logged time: 5h38
